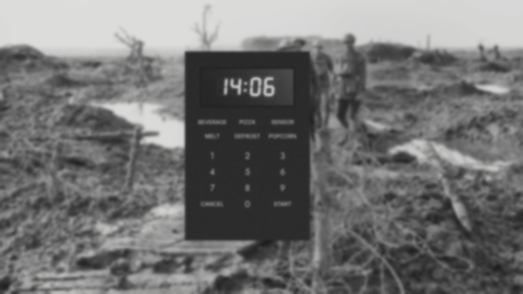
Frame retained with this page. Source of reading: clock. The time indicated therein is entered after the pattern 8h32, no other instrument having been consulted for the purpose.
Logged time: 14h06
